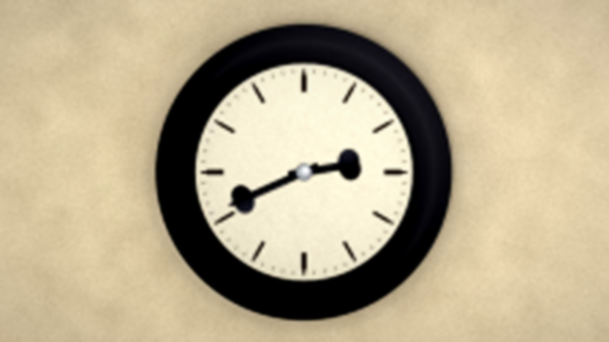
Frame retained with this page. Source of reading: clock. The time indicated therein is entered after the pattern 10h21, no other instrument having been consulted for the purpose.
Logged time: 2h41
